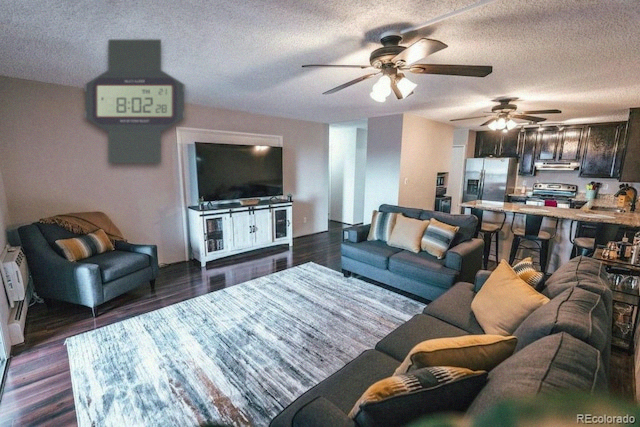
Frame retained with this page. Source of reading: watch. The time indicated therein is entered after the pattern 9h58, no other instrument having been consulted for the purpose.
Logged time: 8h02
